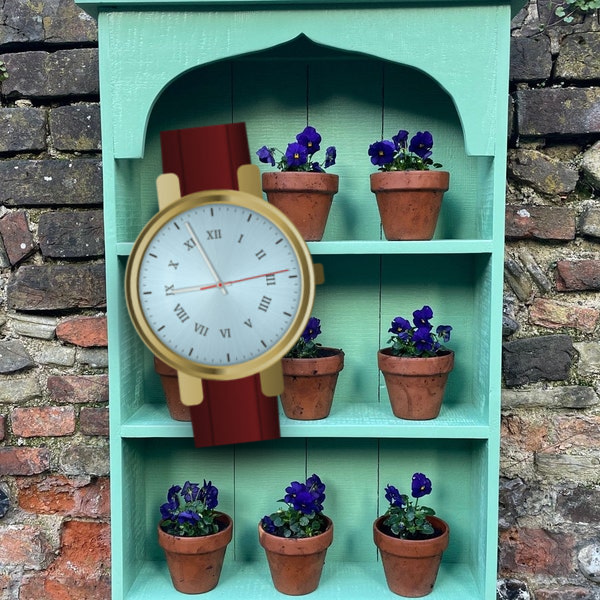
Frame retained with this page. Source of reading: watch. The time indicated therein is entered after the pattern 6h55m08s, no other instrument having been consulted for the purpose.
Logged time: 8h56m14s
